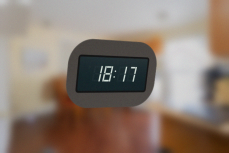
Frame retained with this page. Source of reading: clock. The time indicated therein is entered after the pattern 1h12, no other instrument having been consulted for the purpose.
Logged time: 18h17
